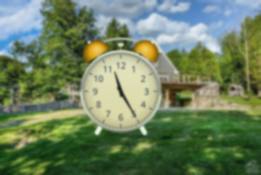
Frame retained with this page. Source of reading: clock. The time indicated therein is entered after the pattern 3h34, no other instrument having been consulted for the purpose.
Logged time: 11h25
